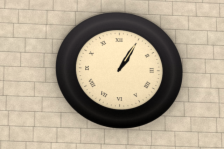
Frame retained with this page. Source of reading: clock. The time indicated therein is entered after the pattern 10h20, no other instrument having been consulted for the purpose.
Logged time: 1h05
